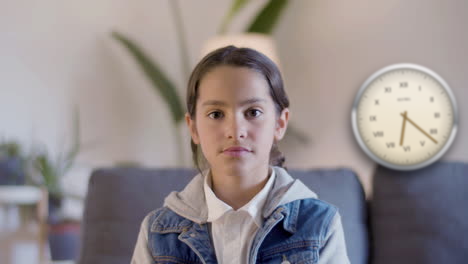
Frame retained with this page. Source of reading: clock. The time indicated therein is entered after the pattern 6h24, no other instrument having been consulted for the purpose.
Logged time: 6h22
